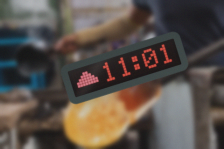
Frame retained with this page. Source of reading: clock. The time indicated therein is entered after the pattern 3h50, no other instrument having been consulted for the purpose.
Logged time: 11h01
